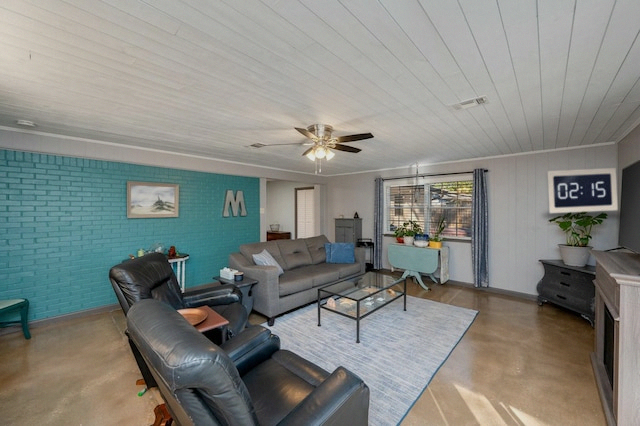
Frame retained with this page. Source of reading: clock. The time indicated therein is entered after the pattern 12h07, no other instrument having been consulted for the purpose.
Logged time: 2h15
